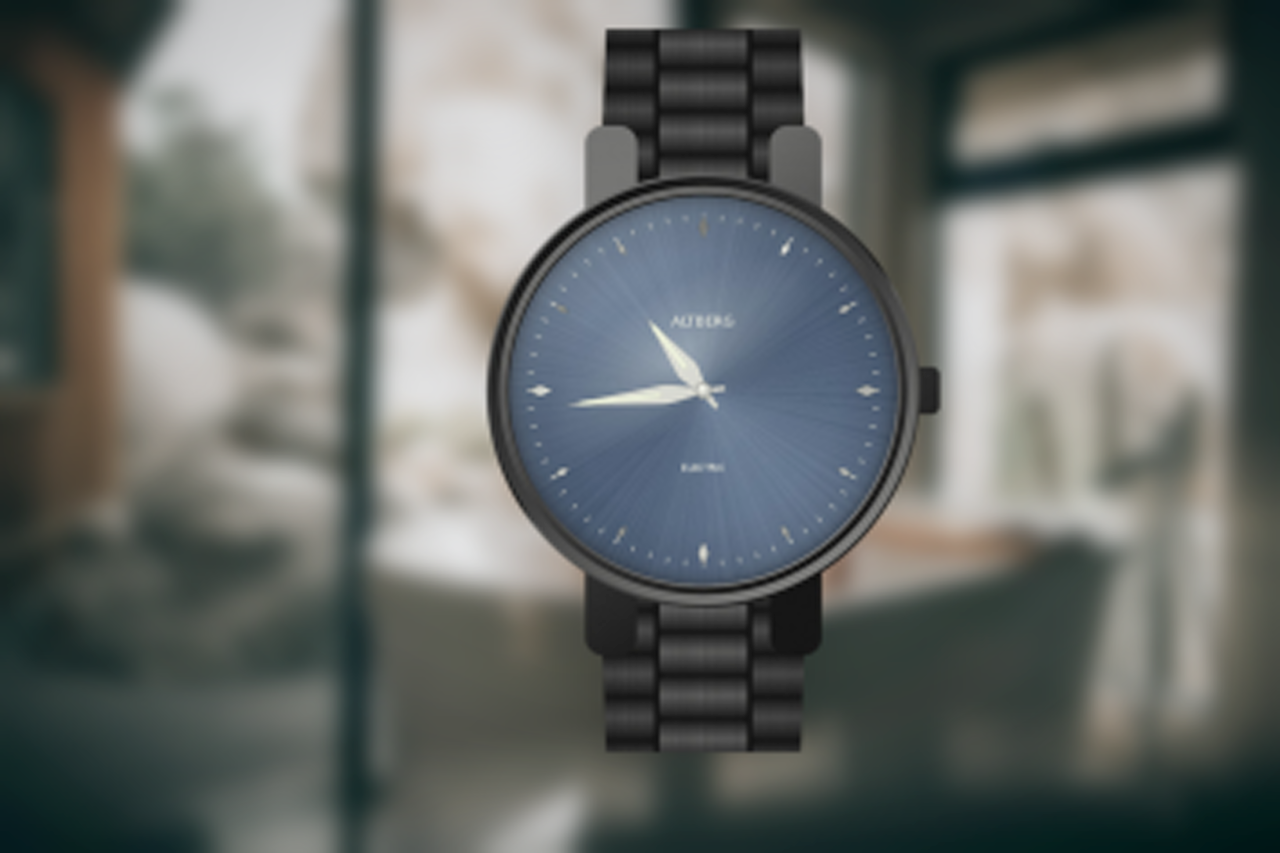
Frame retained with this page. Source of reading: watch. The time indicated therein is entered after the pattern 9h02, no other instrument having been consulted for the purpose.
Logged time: 10h44
